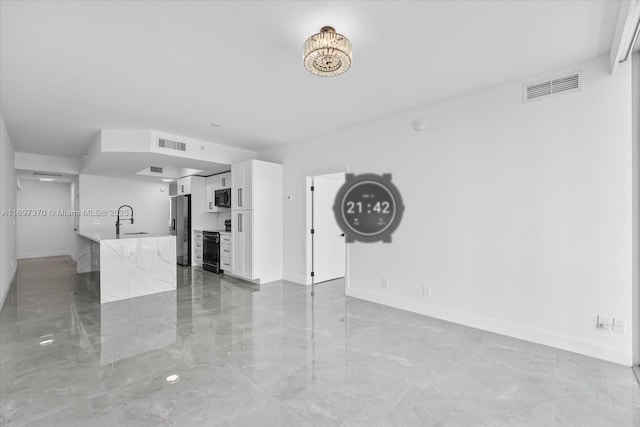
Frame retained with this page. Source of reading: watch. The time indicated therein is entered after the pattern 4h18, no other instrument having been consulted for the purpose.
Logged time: 21h42
